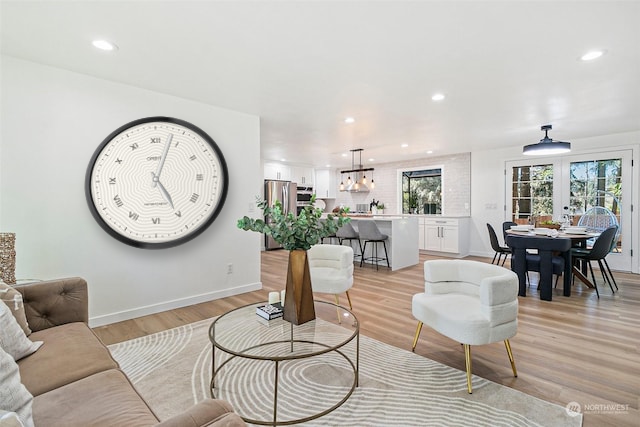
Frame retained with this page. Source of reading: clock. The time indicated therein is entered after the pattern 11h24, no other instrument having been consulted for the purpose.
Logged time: 5h03
